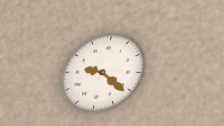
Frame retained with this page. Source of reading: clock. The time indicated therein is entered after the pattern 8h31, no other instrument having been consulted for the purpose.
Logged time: 9h21
